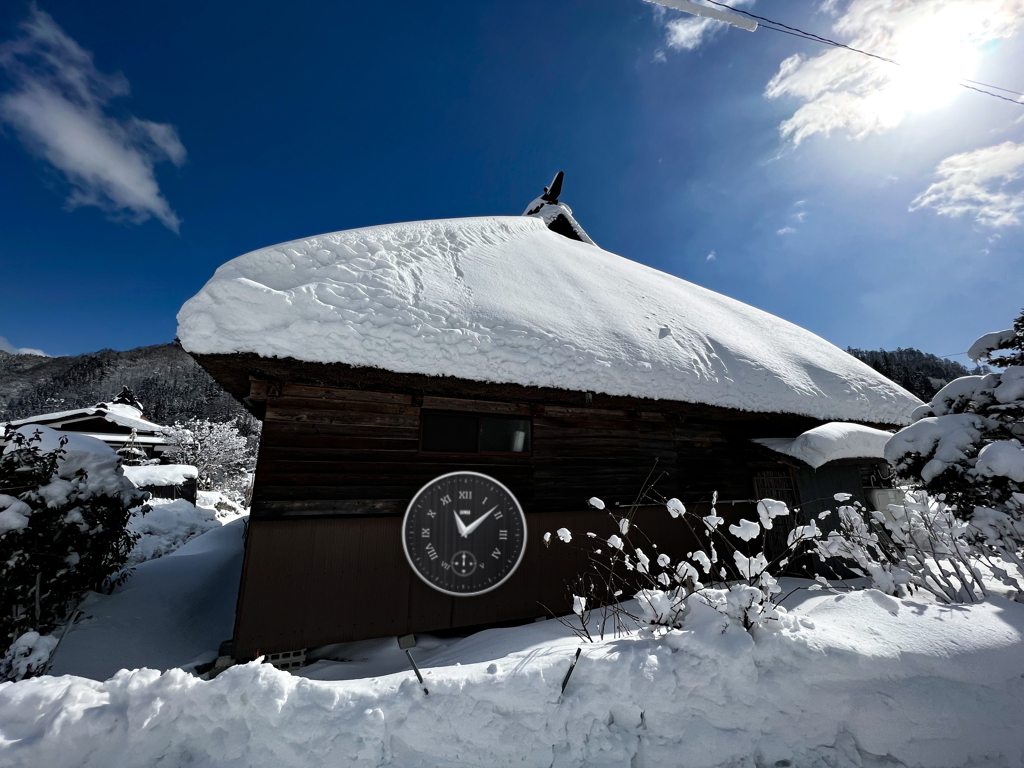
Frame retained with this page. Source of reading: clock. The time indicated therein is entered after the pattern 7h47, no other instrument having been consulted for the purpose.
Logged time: 11h08
